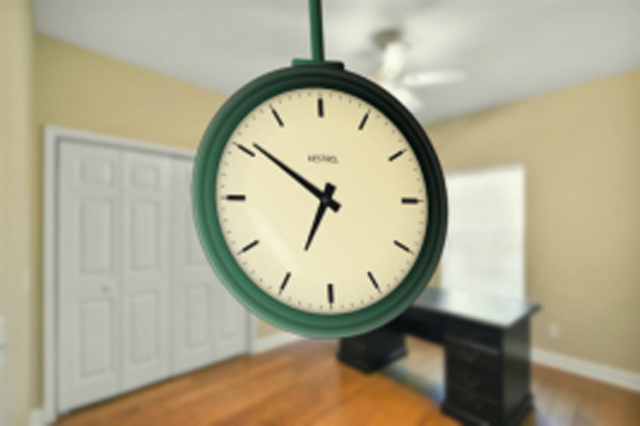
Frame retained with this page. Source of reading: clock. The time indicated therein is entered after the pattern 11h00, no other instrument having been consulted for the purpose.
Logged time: 6h51
